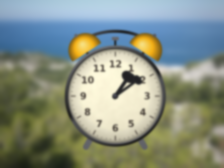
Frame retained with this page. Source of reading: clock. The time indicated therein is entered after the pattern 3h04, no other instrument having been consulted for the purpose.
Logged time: 1h09
